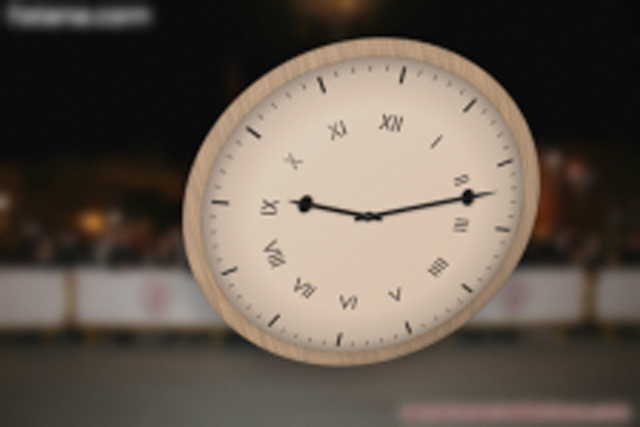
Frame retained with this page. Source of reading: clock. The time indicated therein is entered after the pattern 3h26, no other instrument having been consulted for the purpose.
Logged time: 9h12
